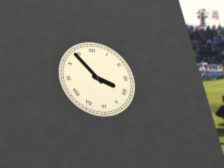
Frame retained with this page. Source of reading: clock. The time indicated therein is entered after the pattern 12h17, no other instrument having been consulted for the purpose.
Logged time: 3h54
